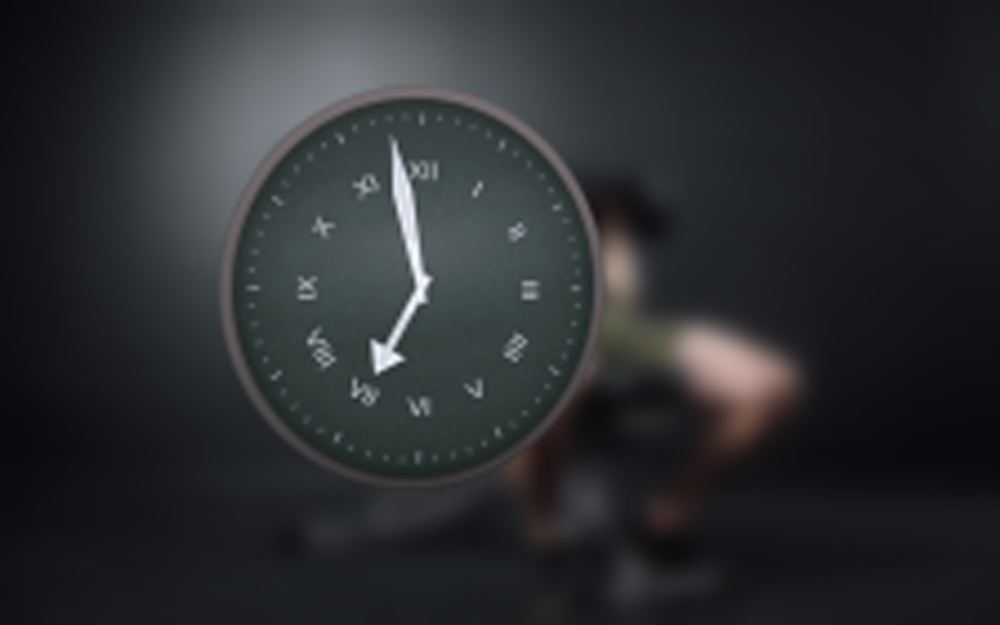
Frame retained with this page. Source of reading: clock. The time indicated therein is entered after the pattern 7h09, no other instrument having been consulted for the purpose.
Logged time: 6h58
